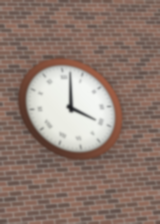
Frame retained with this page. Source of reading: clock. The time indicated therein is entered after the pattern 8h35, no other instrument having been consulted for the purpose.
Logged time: 4h02
